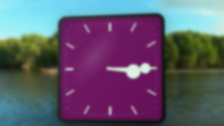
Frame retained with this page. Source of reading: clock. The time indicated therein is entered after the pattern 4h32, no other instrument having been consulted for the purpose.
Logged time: 3h15
